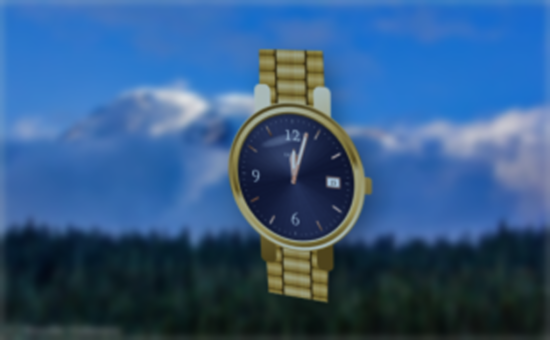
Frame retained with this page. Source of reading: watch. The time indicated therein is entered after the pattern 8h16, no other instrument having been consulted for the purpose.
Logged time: 12h03
